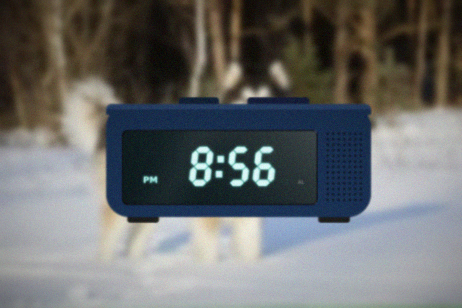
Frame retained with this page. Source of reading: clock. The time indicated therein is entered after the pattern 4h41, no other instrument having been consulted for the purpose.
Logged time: 8h56
